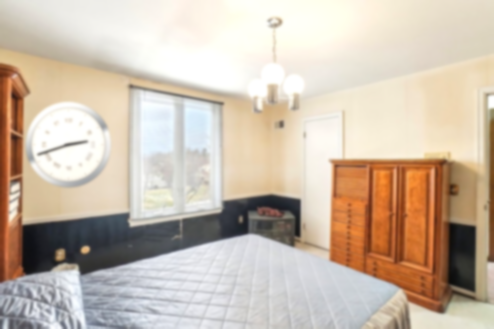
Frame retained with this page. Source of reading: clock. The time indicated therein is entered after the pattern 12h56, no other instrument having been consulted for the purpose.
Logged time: 2h42
